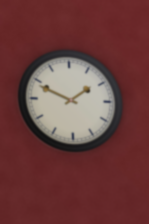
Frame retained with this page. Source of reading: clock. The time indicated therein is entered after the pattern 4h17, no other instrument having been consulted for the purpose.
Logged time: 1h49
